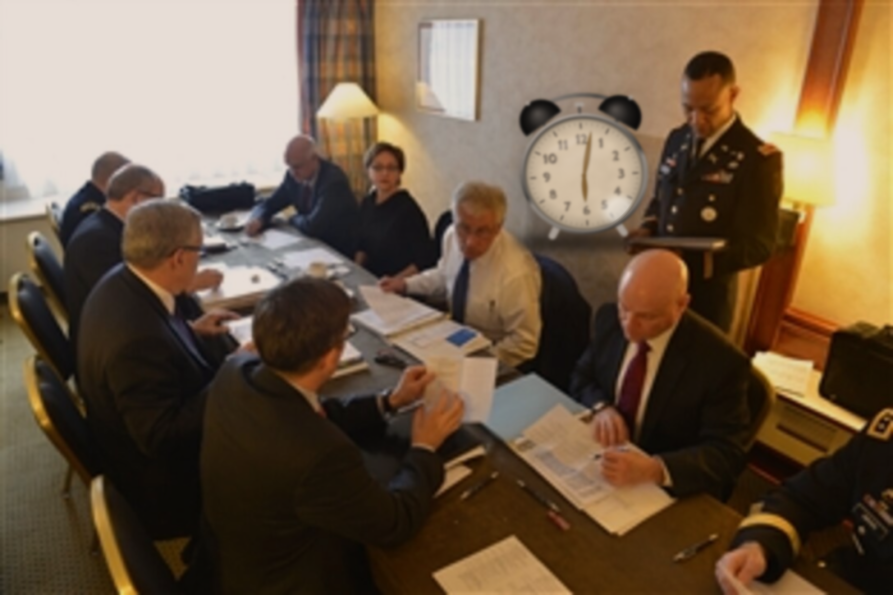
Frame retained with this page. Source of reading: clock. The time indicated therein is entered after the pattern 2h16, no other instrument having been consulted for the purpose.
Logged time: 6h02
